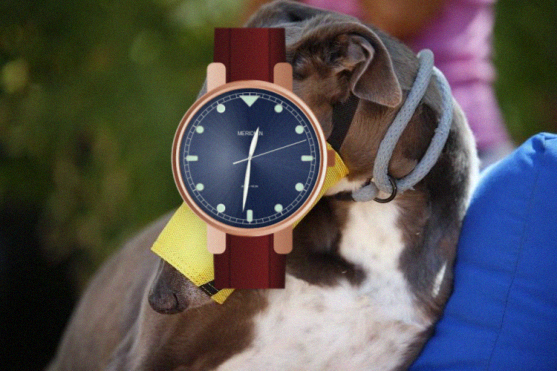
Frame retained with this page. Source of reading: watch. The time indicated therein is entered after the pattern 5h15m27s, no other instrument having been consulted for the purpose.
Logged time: 12h31m12s
